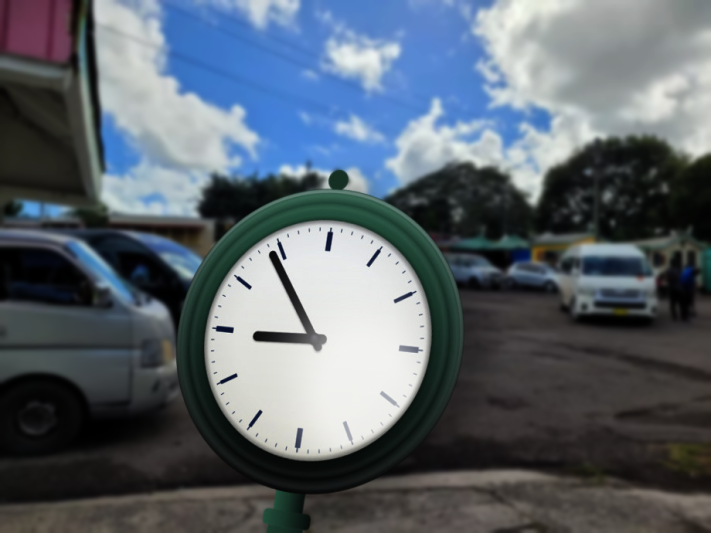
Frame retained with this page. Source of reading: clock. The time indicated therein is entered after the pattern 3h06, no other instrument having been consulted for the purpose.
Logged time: 8h54
